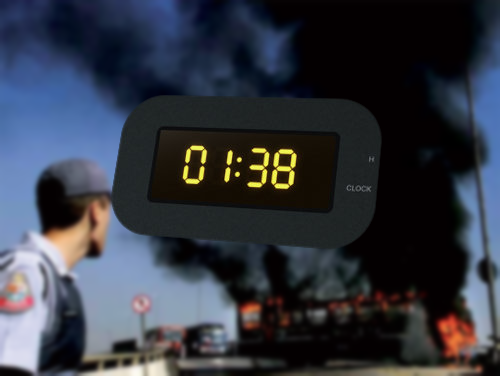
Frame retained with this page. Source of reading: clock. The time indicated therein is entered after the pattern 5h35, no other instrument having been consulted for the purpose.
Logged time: 1h38
